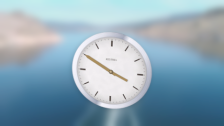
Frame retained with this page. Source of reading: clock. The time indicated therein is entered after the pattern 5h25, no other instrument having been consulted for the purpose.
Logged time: 3h50
